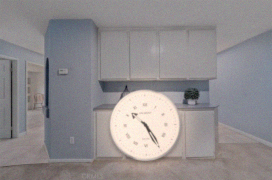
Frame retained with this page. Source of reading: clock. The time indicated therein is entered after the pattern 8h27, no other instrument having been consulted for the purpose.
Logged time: 10h25
